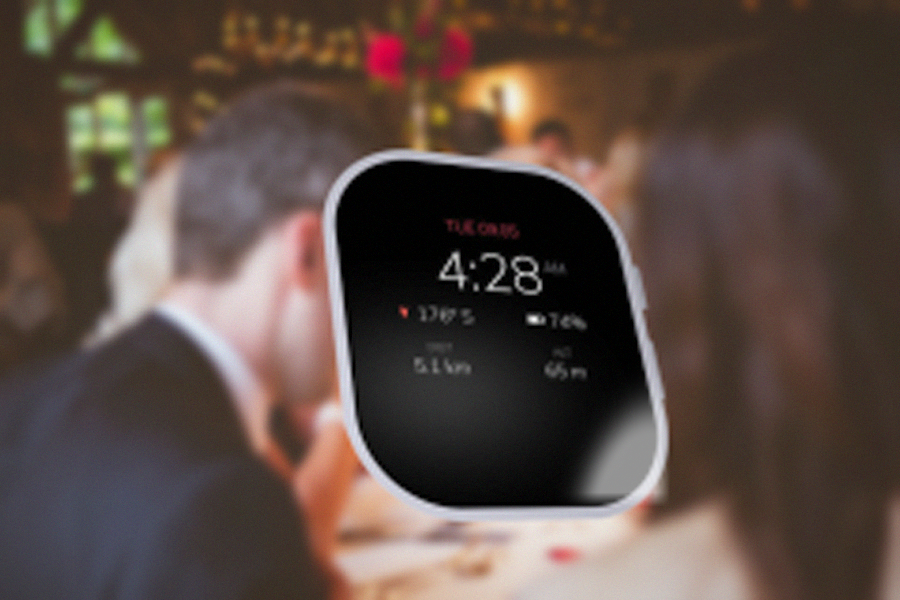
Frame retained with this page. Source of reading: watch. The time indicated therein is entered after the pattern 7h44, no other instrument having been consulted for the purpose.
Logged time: 4h28
